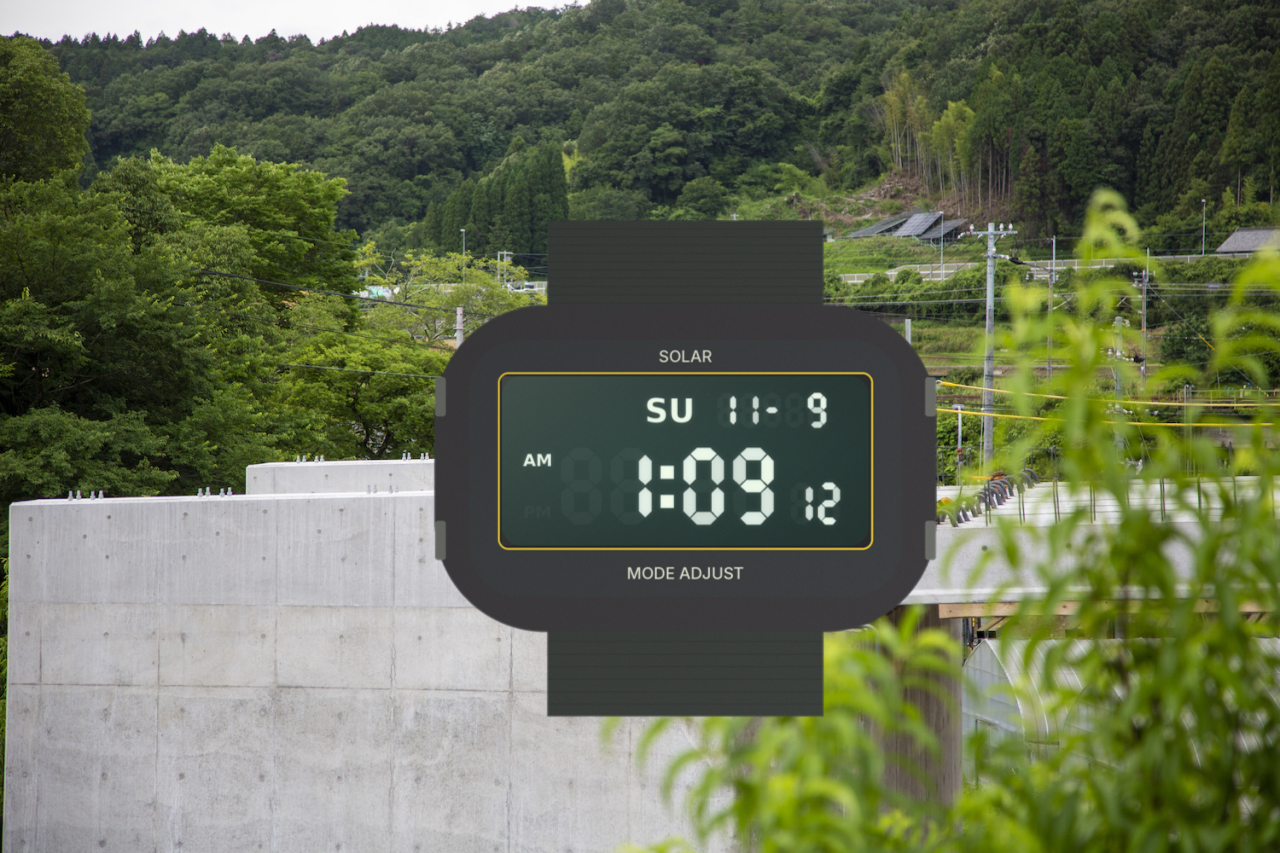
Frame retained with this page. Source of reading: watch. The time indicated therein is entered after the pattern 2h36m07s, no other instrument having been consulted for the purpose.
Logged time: 1h09m12s
